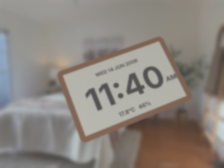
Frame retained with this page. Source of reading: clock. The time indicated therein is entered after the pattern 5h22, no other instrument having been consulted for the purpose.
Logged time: 11h40
